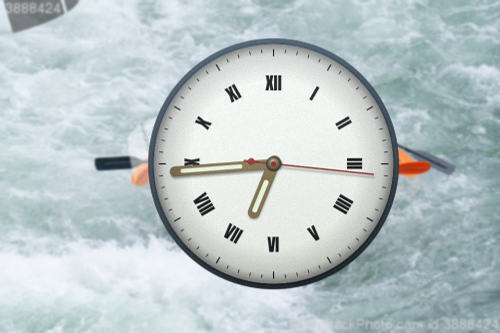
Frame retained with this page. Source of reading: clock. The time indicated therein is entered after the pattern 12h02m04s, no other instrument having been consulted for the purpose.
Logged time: 6h44m16s
